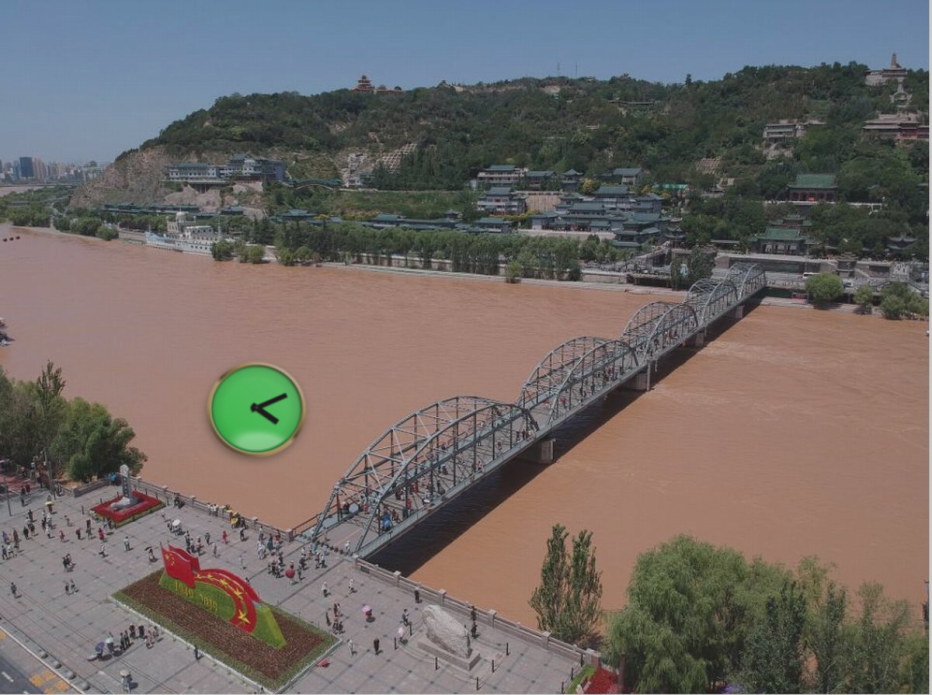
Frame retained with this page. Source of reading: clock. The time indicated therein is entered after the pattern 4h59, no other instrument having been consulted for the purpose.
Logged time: 4h11
